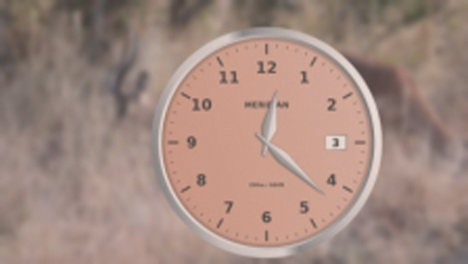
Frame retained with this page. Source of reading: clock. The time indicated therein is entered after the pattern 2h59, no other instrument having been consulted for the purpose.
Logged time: 12h22
